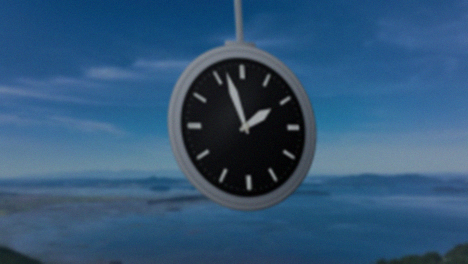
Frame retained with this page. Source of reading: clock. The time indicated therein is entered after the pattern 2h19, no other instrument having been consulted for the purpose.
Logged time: 1h57
